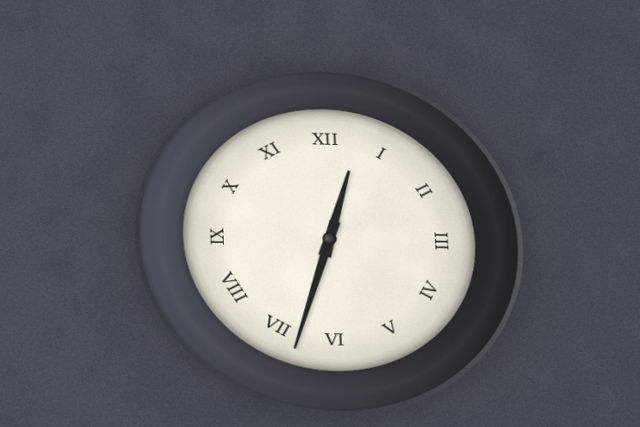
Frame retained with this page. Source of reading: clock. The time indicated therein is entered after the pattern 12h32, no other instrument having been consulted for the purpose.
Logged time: 12h33
